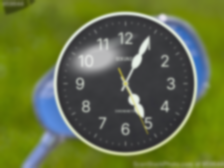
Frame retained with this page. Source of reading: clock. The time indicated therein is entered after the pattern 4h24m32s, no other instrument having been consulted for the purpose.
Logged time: 5h04m26s
